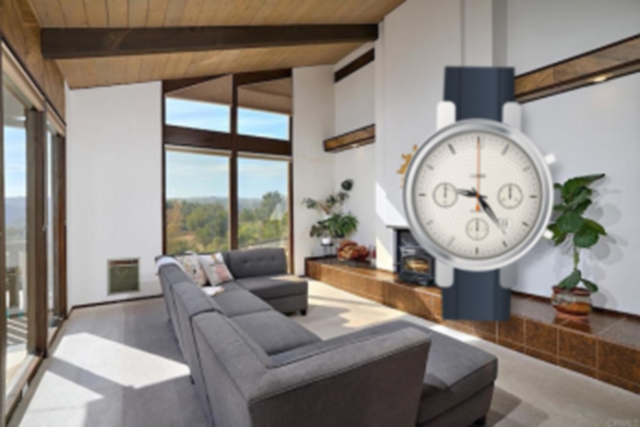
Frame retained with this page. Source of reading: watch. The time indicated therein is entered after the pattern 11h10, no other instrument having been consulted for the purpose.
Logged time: 9h24
